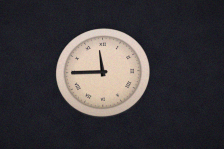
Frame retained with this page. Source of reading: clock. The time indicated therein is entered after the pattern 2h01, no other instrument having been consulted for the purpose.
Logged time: 11h45
